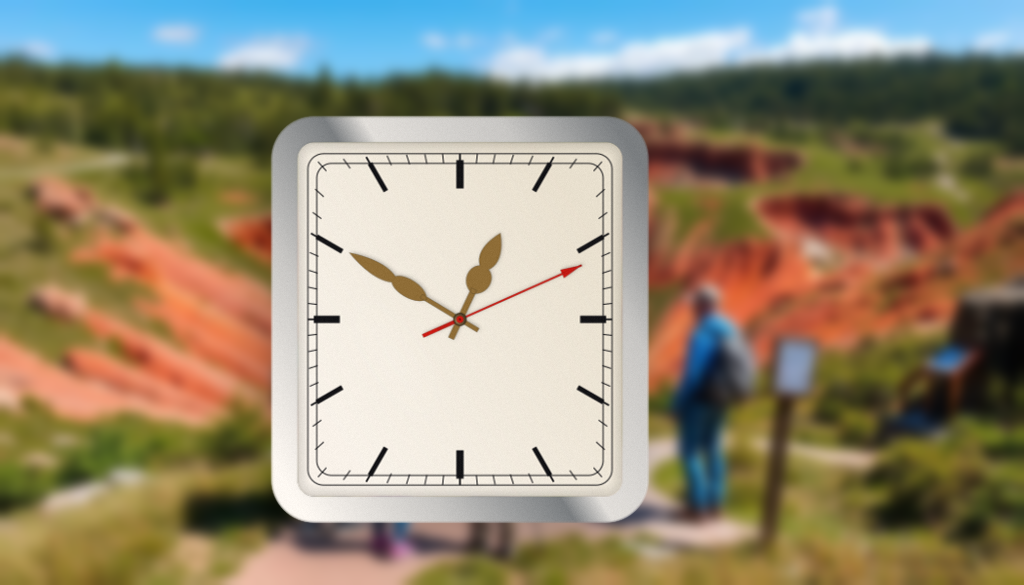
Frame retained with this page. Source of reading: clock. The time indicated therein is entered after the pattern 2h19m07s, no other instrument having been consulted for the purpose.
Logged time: 12h50m11s
